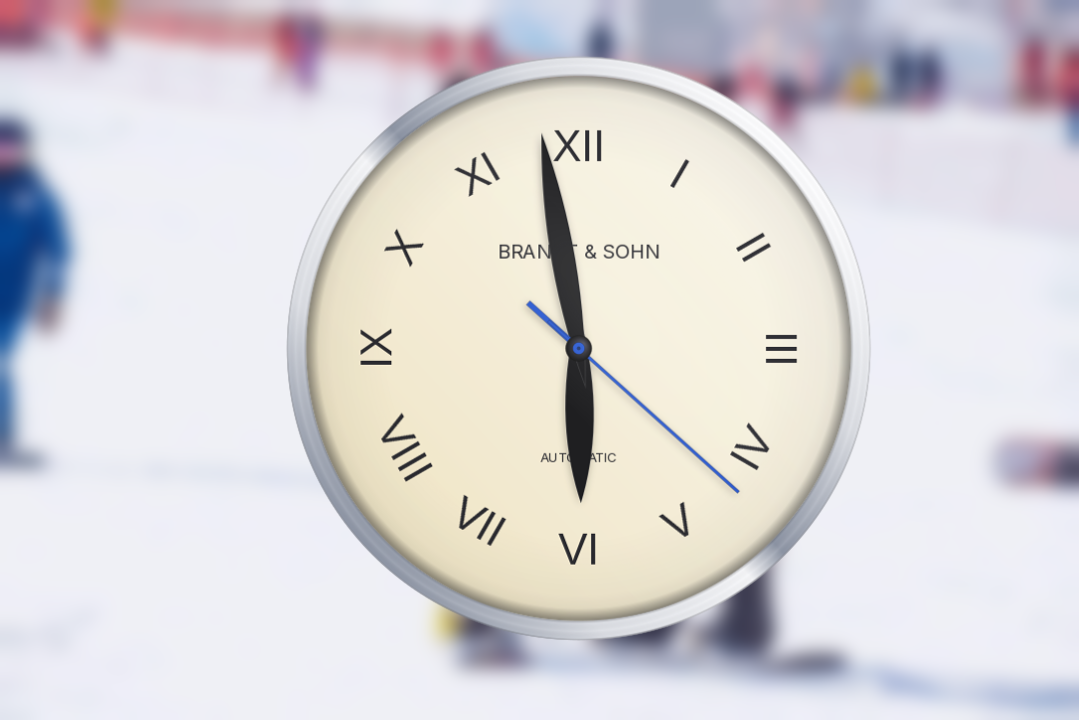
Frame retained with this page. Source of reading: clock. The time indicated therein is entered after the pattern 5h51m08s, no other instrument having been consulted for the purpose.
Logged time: 5h58m22s
